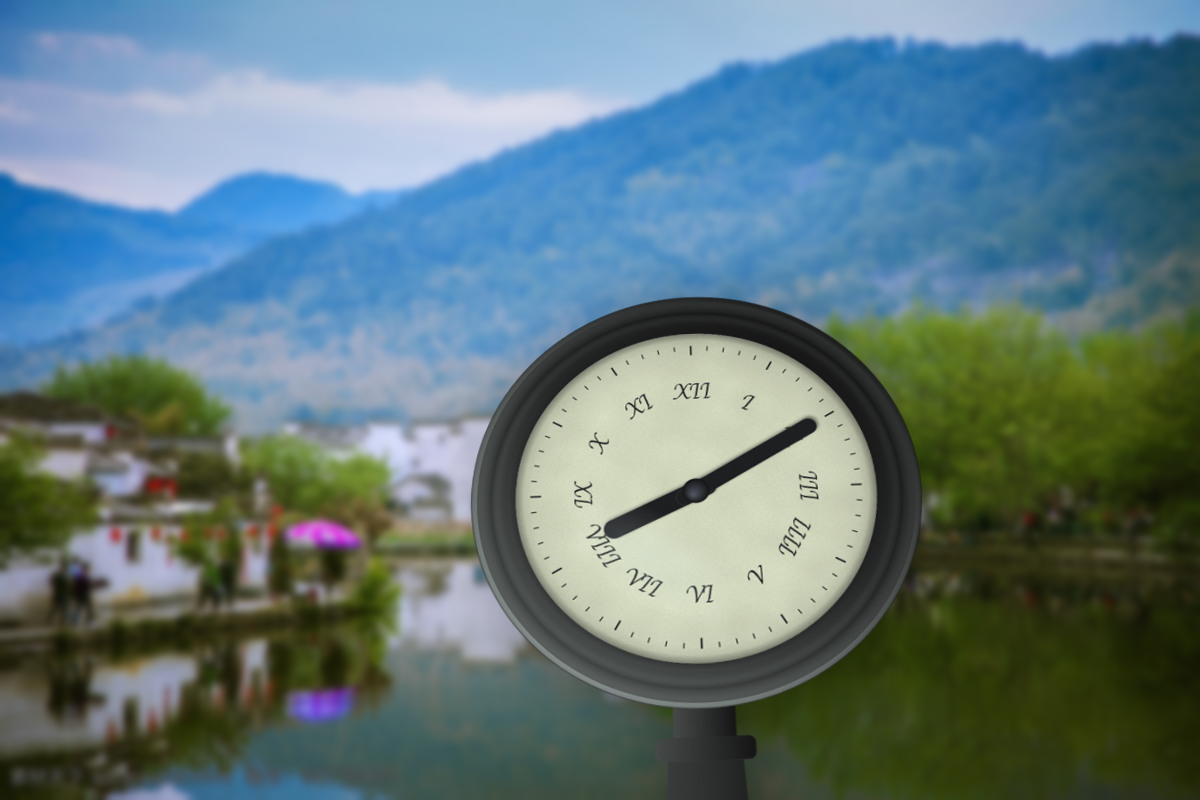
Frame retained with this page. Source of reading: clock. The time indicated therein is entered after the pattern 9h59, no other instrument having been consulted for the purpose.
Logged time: 8h10
